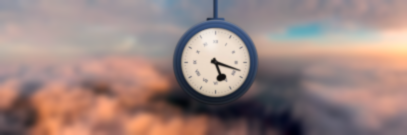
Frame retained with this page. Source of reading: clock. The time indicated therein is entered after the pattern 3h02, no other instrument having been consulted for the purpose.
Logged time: 5h18
